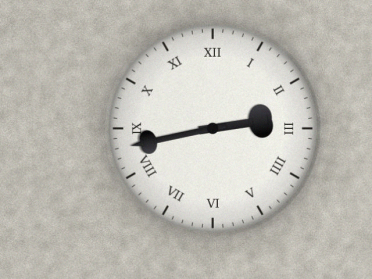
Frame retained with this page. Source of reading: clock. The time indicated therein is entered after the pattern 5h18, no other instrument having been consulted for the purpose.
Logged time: 2h43
